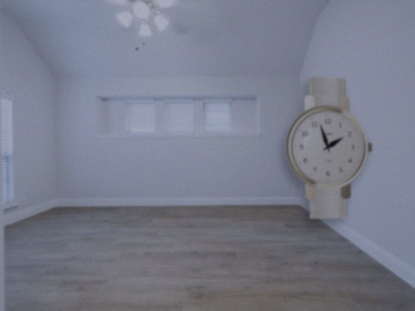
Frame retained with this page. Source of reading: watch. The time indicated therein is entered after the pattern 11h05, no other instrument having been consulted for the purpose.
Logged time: 1h57
